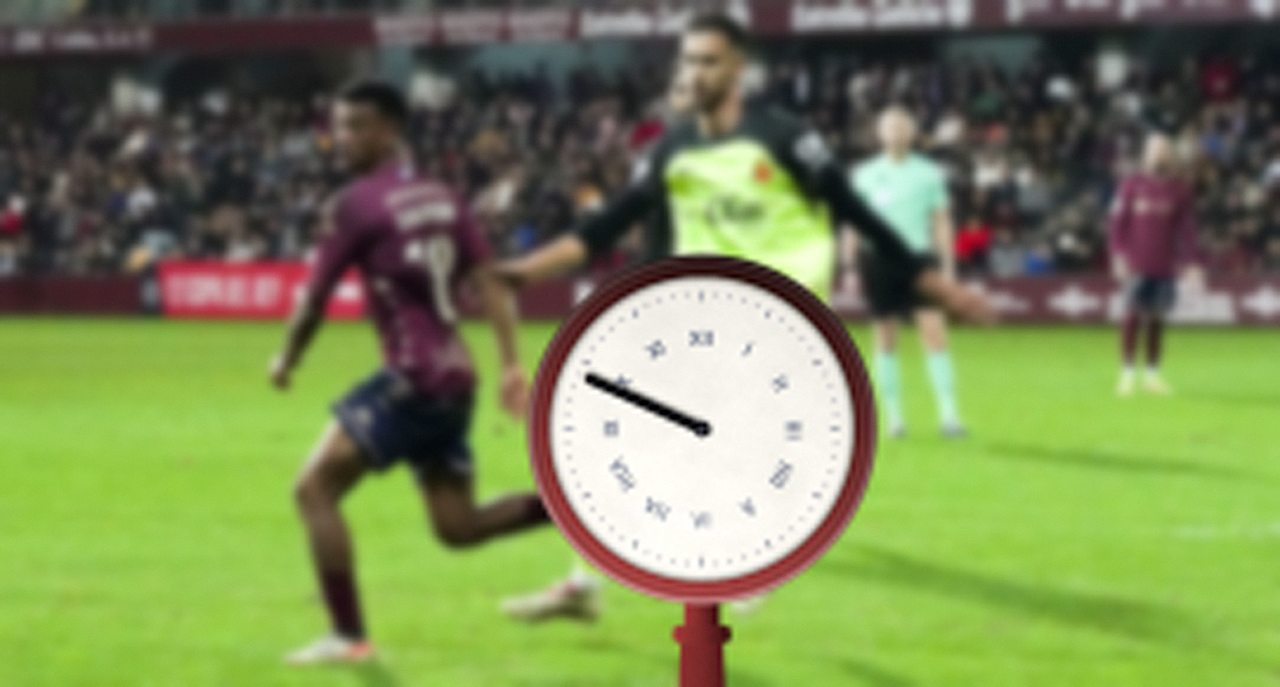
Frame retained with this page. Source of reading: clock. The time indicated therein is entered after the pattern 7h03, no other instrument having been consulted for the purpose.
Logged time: 9h49
